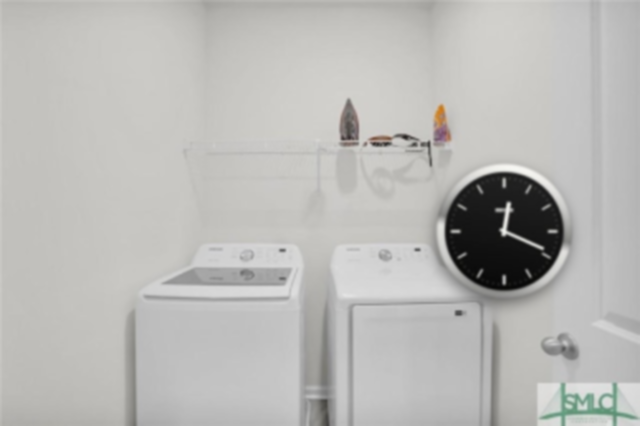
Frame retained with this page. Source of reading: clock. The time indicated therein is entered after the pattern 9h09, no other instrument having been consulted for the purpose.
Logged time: 12h19
